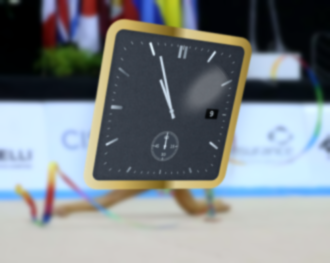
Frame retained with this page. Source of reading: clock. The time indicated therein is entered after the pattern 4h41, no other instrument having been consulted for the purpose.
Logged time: 10h56
